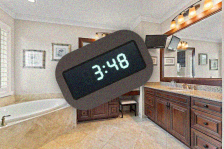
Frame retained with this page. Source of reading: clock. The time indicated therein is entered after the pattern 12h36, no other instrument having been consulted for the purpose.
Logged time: 3h48
